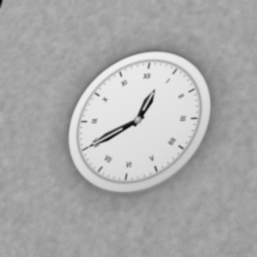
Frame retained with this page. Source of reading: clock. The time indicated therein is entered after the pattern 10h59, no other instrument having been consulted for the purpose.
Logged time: 12h40
